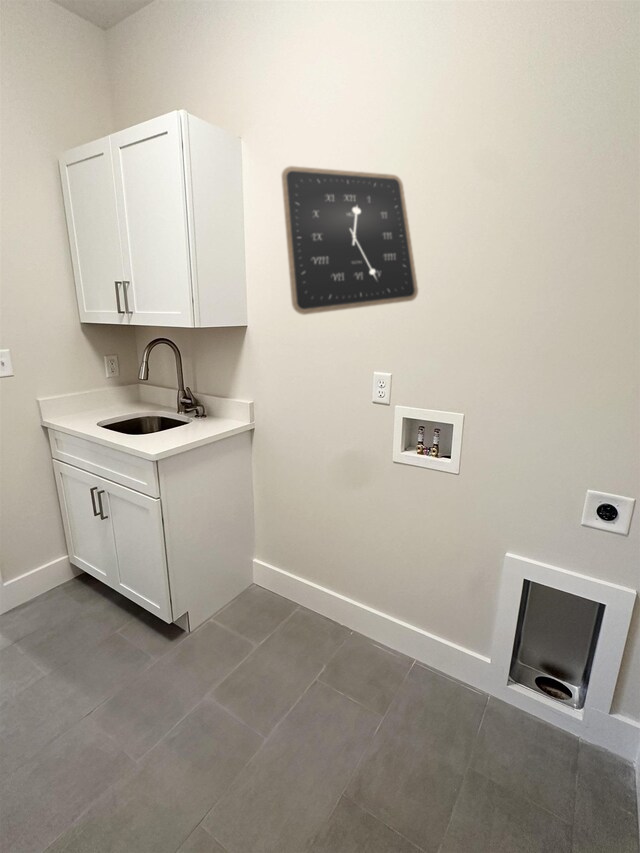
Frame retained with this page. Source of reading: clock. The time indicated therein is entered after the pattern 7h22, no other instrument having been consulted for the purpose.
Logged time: 12h26
